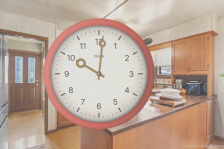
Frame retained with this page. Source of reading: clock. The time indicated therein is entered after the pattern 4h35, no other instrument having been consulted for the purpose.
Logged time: 10h01
